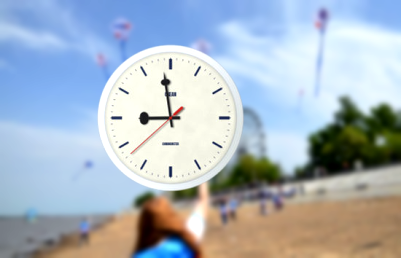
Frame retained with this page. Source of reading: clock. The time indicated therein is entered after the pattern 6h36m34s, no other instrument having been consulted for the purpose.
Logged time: 8h58m38s
